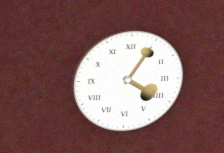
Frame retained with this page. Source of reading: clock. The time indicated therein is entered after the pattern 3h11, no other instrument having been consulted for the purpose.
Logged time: 4h05
